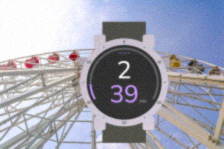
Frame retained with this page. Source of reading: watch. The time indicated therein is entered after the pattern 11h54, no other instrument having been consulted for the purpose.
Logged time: 2h39
